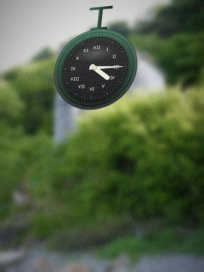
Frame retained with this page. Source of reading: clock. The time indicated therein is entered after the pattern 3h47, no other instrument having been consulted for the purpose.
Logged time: 4h15
